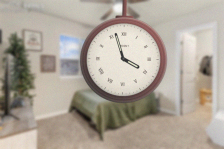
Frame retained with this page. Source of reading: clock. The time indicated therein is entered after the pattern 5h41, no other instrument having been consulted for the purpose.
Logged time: 3h57
